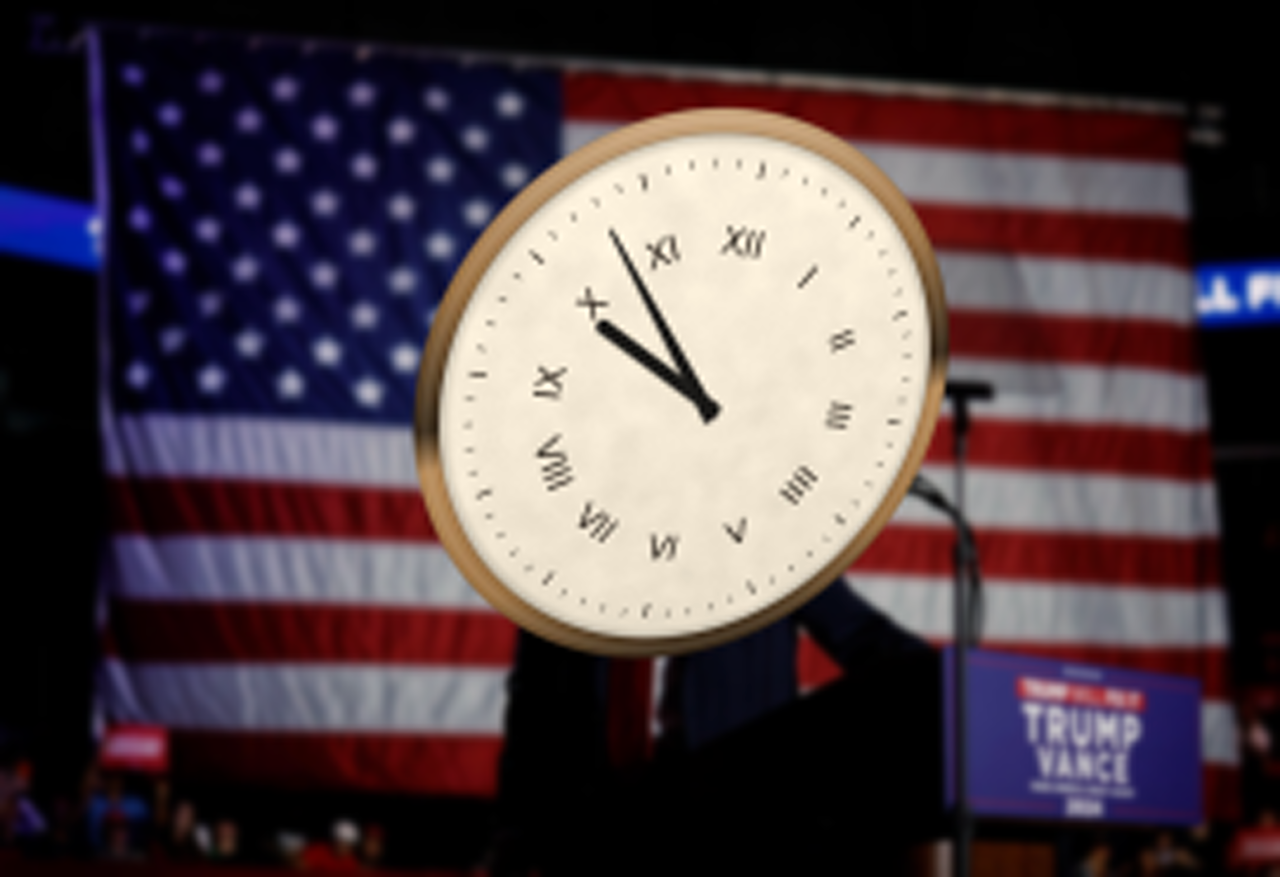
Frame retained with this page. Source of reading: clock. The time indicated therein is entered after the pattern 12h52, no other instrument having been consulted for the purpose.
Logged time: 9h53
